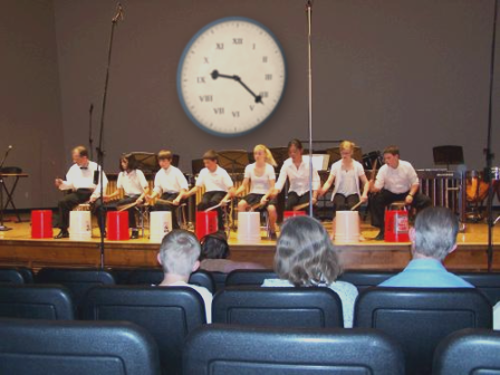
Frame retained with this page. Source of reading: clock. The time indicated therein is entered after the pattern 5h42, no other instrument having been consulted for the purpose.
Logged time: 9h22
